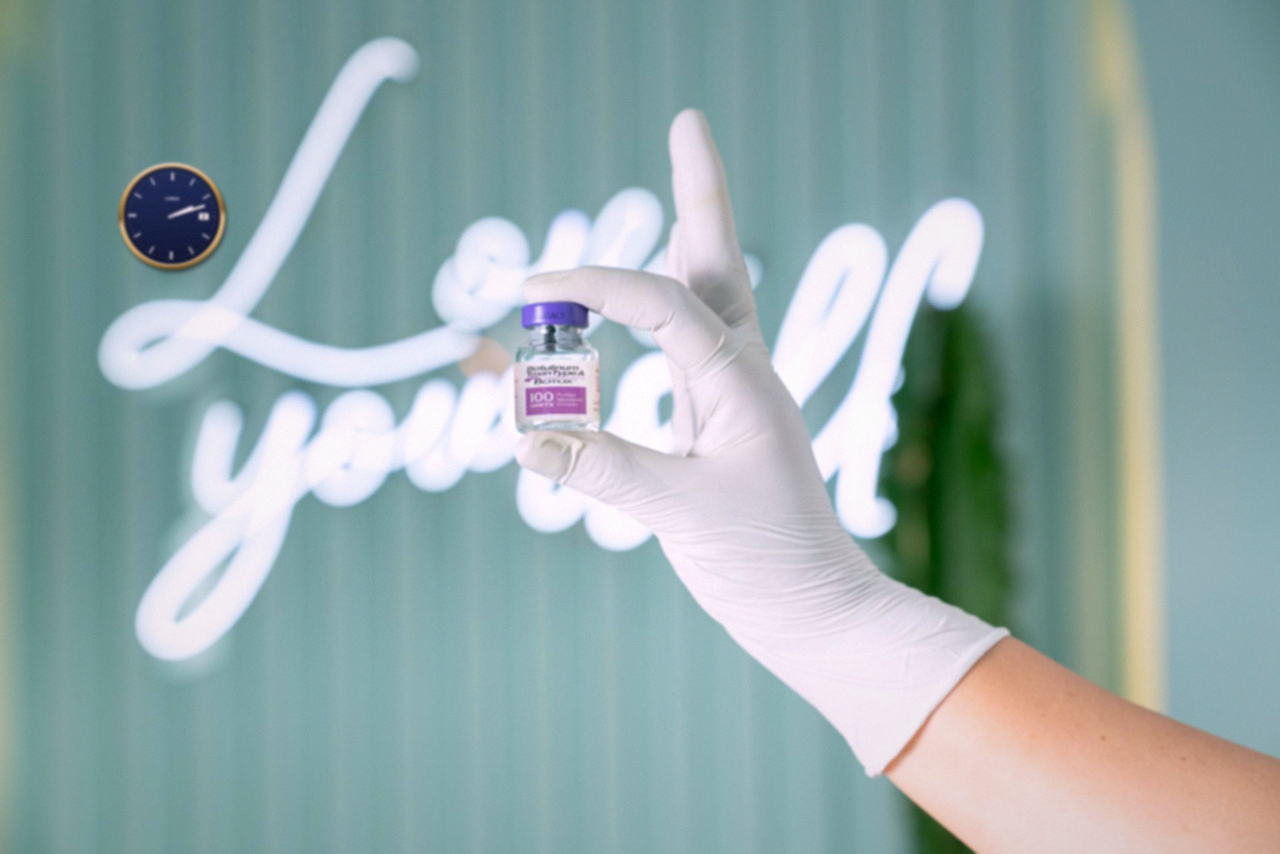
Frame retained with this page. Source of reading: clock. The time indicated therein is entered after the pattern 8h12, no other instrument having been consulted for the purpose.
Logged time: 2h12
